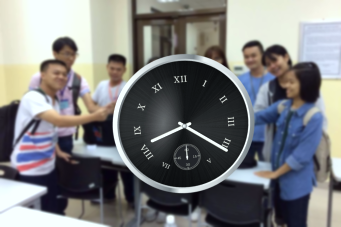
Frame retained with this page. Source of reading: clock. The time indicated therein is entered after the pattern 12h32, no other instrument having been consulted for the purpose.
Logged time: 8h21
